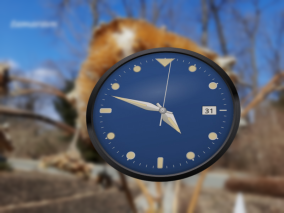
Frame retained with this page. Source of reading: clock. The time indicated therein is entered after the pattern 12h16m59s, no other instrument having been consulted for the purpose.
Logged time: 4h48m01s
